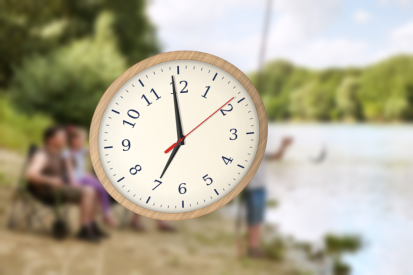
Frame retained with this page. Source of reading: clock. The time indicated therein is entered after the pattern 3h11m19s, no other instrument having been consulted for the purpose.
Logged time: 6h59m09s
